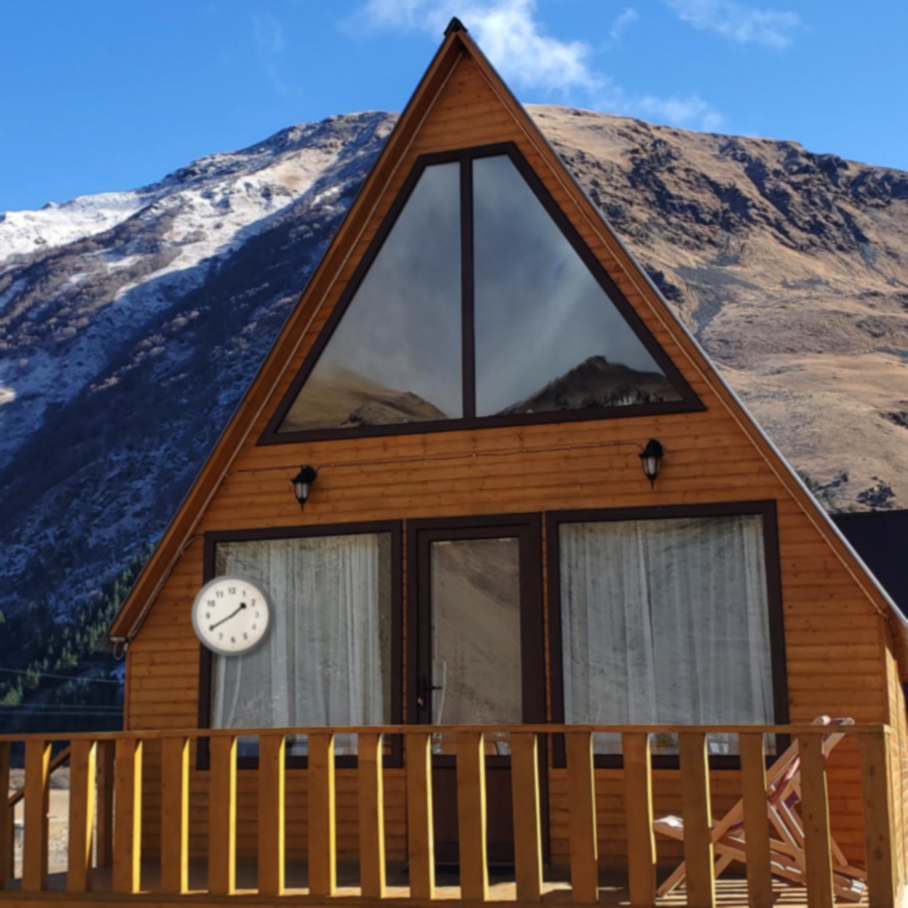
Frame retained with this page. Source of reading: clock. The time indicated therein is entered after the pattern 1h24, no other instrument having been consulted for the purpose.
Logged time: 1h40
